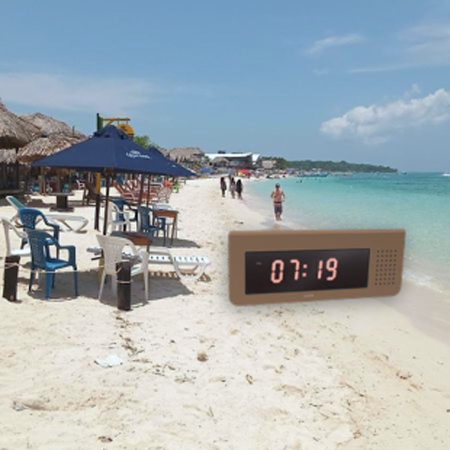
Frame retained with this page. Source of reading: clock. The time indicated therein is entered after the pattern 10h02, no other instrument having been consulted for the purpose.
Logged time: 7h19
